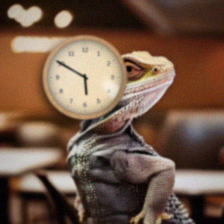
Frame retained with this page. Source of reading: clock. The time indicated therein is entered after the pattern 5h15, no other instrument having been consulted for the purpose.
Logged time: 5h50
